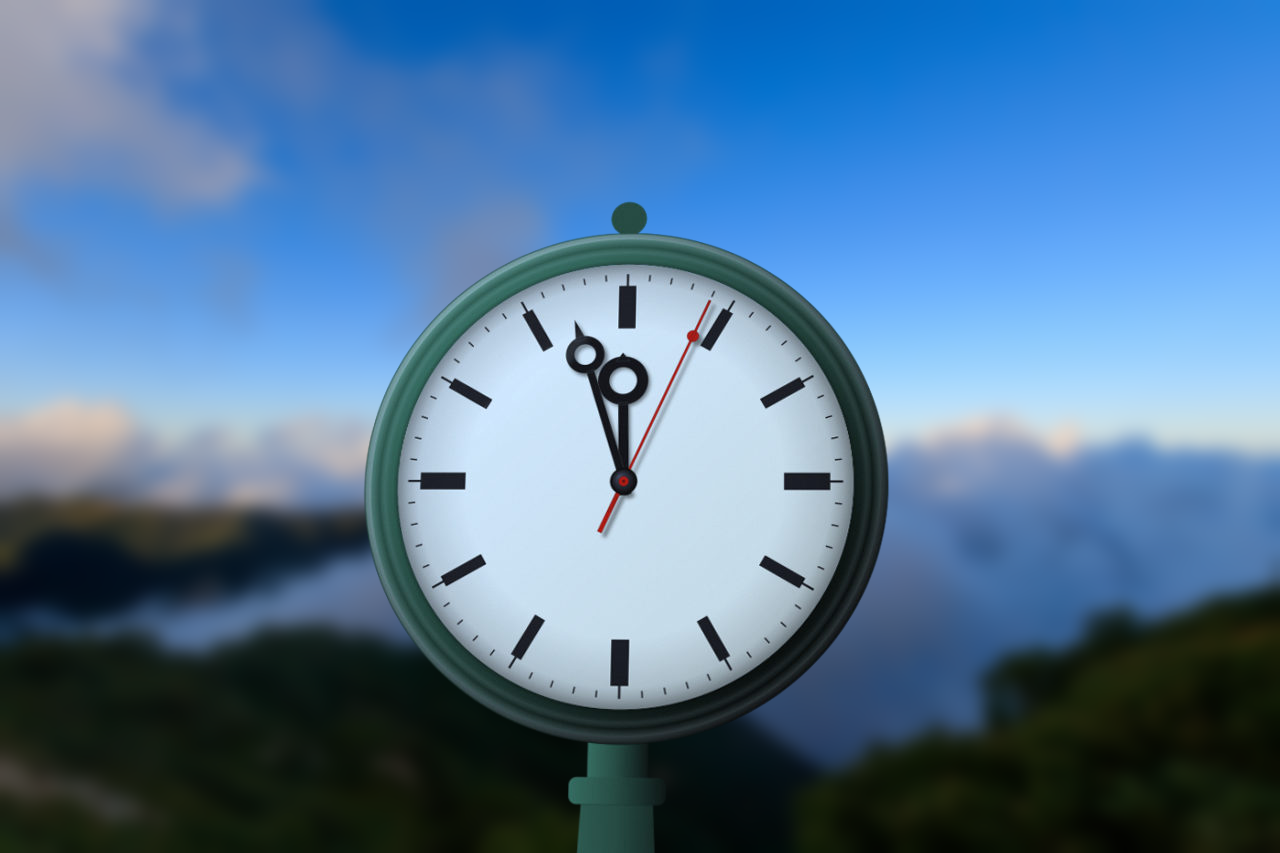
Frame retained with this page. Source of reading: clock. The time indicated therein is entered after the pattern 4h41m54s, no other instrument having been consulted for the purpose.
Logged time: 11h57m04s
